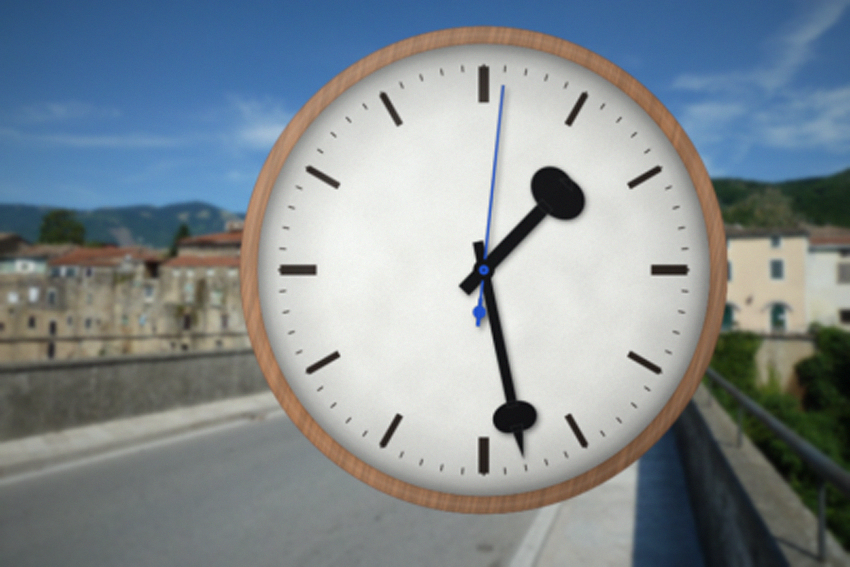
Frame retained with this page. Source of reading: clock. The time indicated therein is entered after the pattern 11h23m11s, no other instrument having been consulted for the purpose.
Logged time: 1h28m01s
